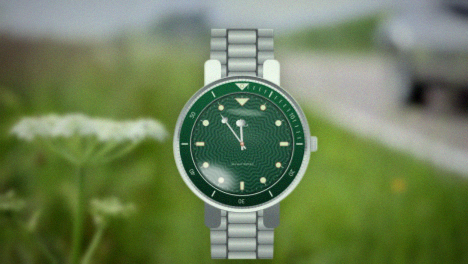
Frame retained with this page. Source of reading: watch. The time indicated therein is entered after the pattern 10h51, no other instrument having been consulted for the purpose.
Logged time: 11h54
